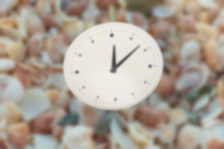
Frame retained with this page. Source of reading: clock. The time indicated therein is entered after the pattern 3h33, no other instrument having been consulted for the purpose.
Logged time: 12h08
